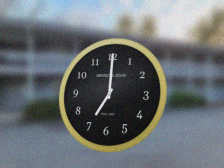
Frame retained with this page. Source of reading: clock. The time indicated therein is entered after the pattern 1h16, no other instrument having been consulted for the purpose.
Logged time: 7h00
